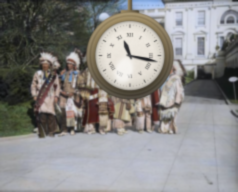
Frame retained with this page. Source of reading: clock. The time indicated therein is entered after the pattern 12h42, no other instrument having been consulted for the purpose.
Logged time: 11h17
